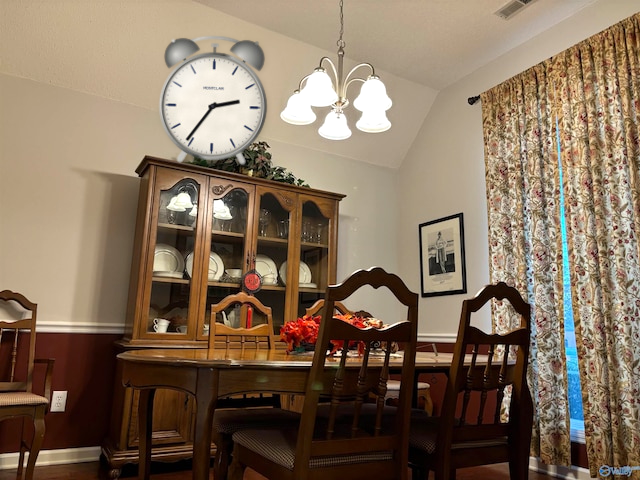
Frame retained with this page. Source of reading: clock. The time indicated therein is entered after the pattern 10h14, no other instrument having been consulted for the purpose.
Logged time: 2h36
